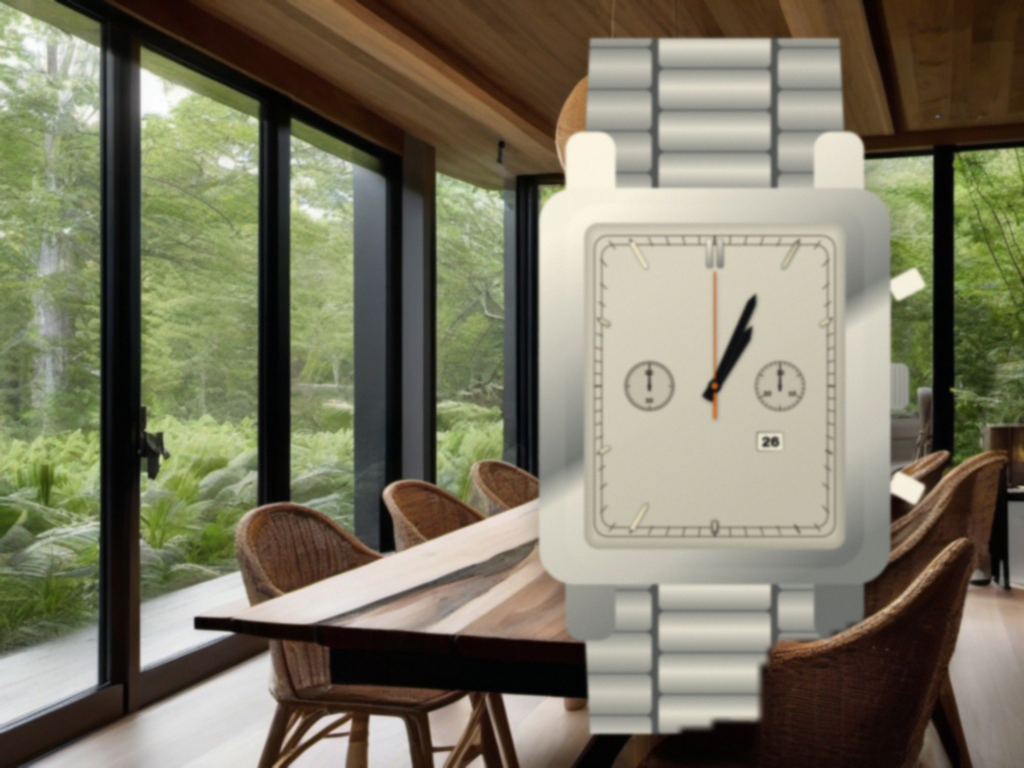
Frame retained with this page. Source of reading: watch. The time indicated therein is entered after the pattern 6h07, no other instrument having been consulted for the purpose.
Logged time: 1h04
